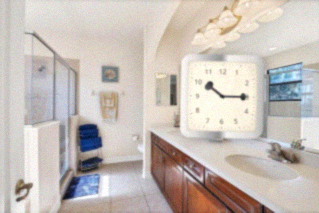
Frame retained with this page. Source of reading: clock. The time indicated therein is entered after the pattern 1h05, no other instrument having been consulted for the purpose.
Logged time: 10h15
